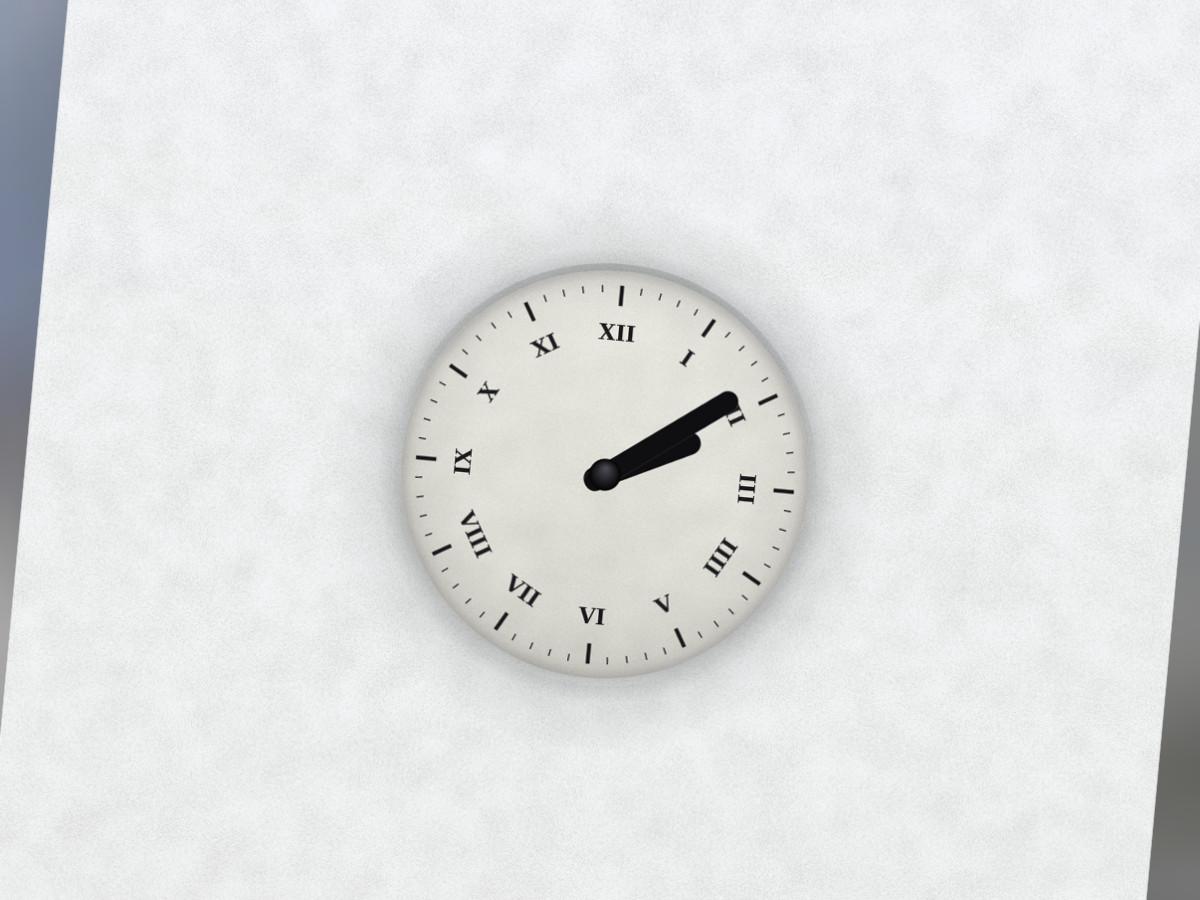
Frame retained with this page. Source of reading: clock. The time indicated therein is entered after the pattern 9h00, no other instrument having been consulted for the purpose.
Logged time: 2h09
